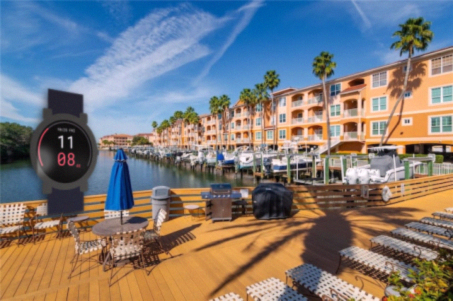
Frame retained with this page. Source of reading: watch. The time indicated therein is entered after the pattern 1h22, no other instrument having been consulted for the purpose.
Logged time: 11h08
